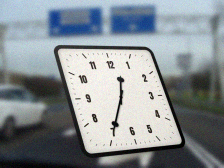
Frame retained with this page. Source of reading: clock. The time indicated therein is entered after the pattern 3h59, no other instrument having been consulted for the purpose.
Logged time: 12h35
